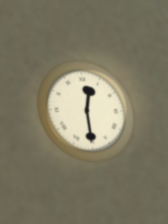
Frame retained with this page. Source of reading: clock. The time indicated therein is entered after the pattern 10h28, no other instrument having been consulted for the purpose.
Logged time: 12h30
